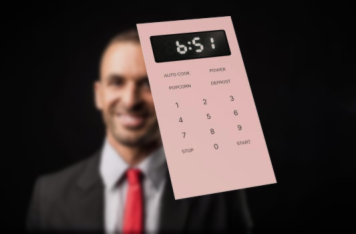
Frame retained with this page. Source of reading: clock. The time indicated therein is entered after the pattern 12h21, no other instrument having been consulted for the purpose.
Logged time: 6h51
